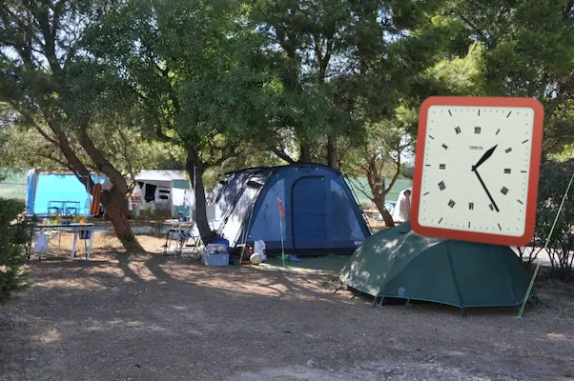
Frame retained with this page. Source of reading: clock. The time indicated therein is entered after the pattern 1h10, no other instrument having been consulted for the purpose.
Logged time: 1h24
